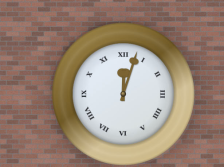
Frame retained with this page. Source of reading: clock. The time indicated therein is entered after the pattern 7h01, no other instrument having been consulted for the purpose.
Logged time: 12h03
